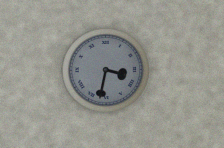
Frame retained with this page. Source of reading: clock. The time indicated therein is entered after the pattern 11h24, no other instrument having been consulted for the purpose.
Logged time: 3h32
